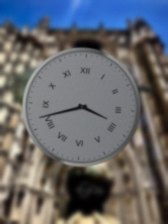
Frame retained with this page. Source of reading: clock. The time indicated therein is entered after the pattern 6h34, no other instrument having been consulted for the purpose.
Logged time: 3h42
